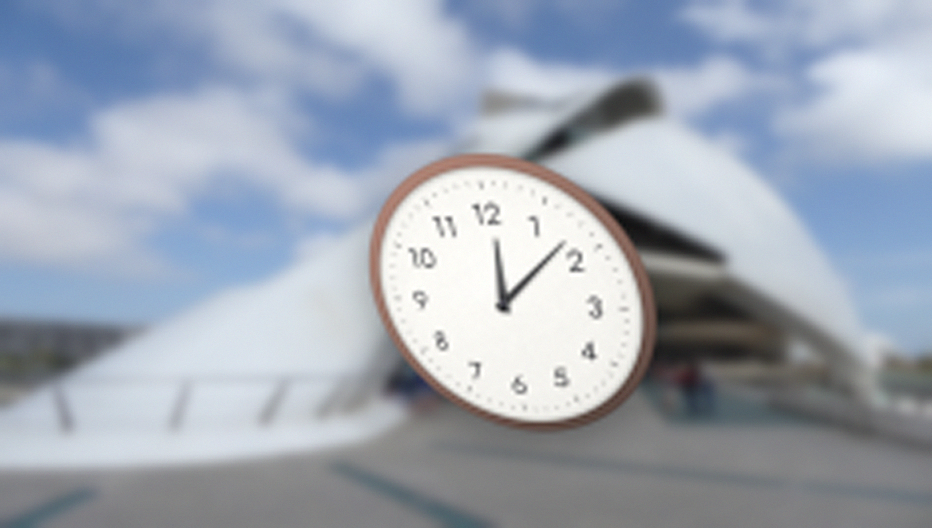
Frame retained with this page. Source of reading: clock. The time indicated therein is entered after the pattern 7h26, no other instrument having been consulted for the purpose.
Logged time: 12h08
